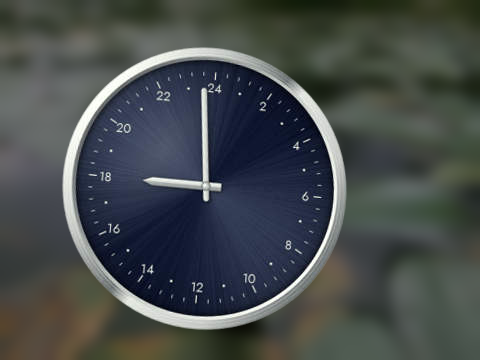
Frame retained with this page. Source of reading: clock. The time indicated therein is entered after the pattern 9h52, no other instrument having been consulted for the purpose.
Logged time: 17h59
